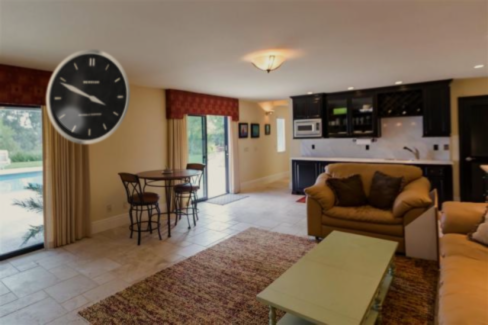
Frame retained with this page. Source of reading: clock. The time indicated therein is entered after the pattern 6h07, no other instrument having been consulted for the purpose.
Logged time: 3h49
